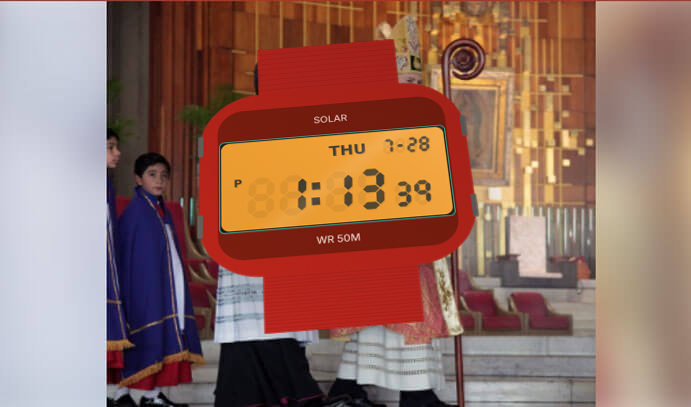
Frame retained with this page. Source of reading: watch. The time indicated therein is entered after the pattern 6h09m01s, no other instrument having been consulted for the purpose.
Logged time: 1h13m39s
